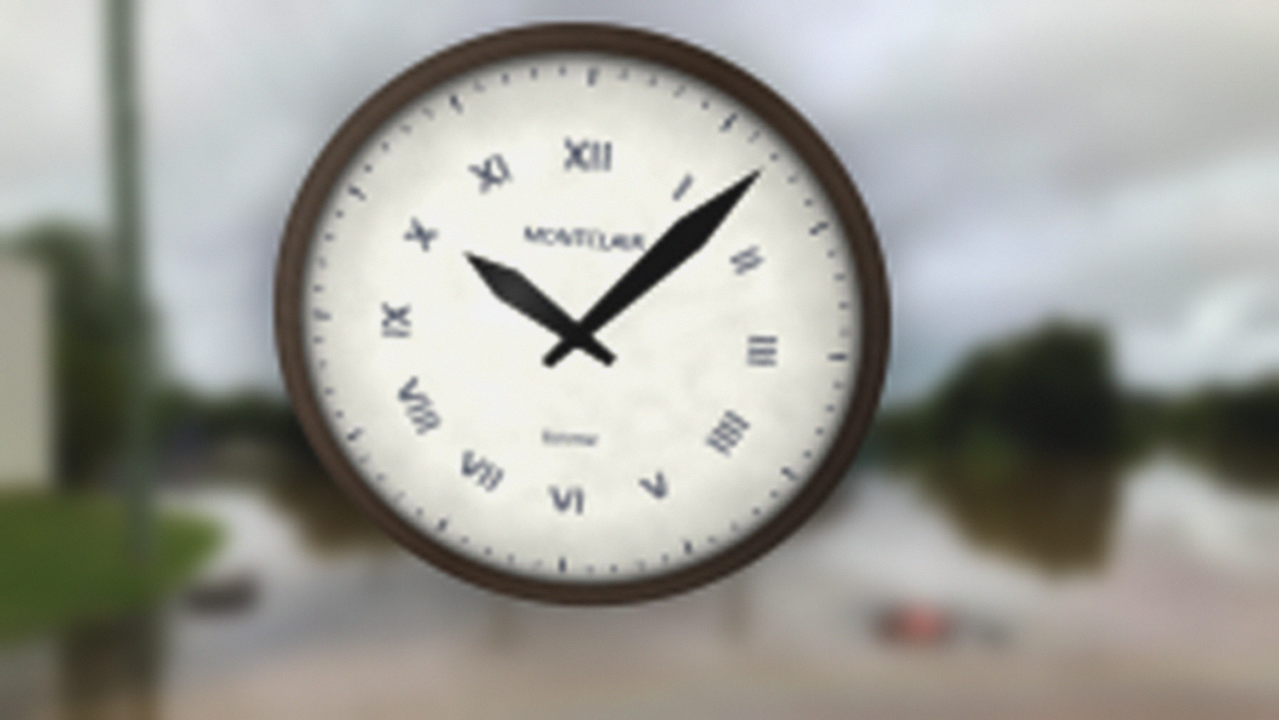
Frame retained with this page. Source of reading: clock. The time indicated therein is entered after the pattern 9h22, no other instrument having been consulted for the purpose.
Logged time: 10h07
